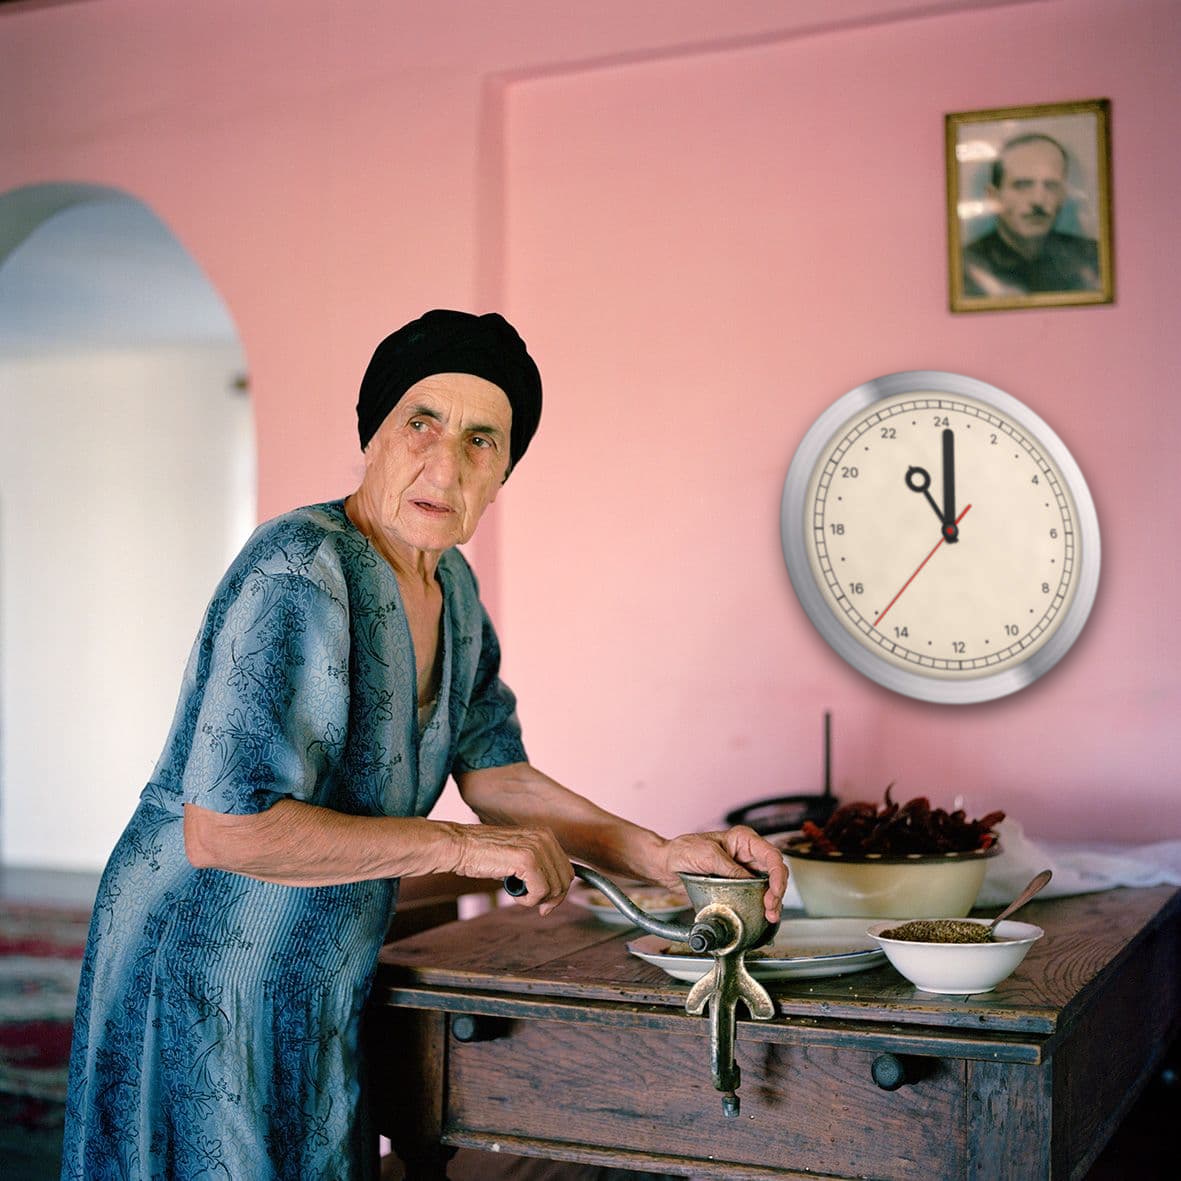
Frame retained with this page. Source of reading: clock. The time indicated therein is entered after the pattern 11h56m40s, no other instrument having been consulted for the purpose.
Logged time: 22h00m37s
